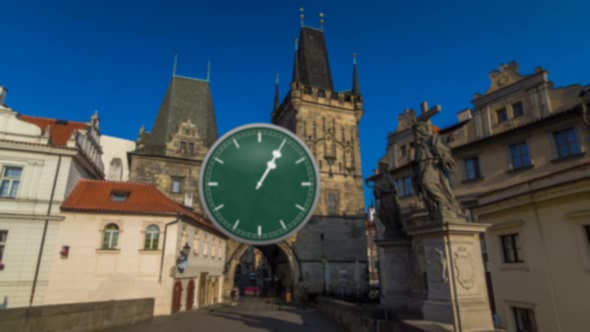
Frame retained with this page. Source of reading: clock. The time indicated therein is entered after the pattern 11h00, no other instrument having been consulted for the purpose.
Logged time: 1h05
